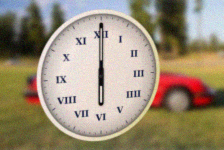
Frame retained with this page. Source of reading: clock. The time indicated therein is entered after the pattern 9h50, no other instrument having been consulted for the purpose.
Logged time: 6h00
